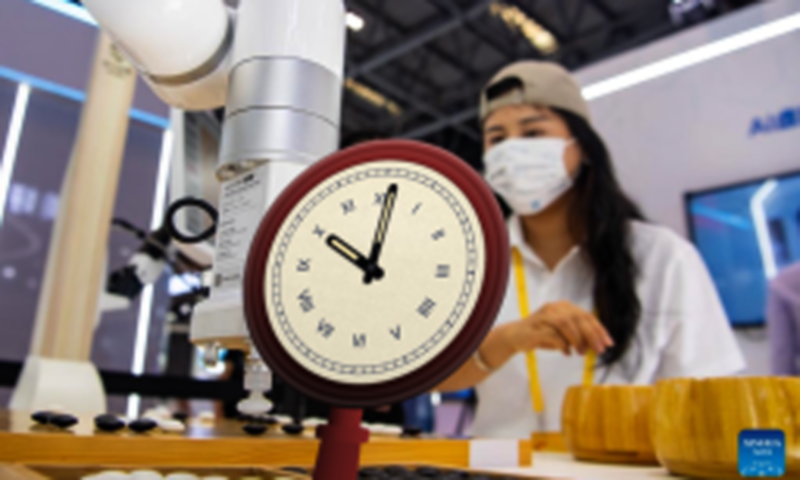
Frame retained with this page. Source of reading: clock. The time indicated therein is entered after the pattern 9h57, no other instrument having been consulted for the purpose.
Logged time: 10h01
